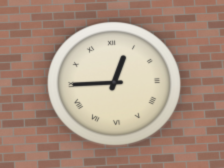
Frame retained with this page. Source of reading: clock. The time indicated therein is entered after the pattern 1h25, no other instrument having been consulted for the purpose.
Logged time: 12h45
